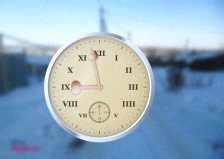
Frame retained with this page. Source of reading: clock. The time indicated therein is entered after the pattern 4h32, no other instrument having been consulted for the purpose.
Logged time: 8h58
